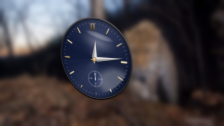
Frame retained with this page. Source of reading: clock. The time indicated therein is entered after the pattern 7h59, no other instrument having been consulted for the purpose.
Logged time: 12h14
